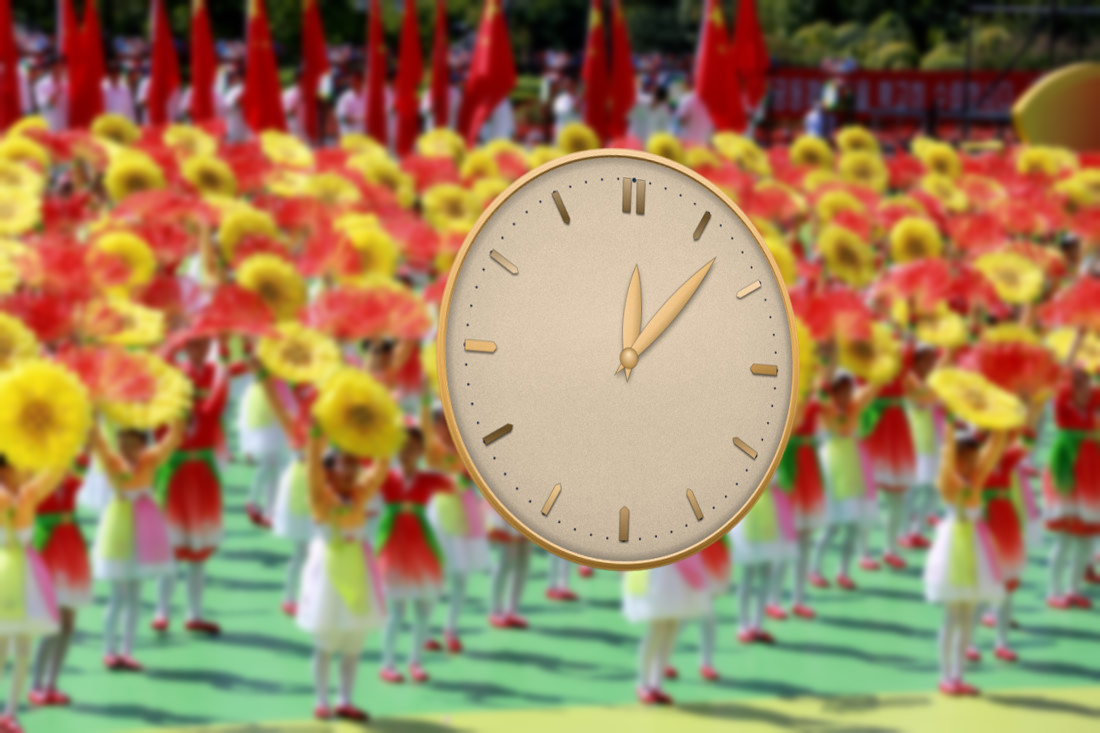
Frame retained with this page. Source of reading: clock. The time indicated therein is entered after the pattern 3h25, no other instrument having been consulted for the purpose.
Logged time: 12h07
